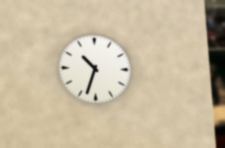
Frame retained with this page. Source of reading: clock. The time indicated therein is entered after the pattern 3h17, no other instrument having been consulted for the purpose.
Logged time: 10h33
